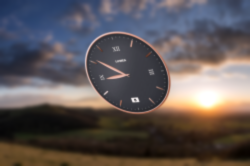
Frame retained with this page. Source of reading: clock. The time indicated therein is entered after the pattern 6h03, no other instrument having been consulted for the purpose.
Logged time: 8h51
